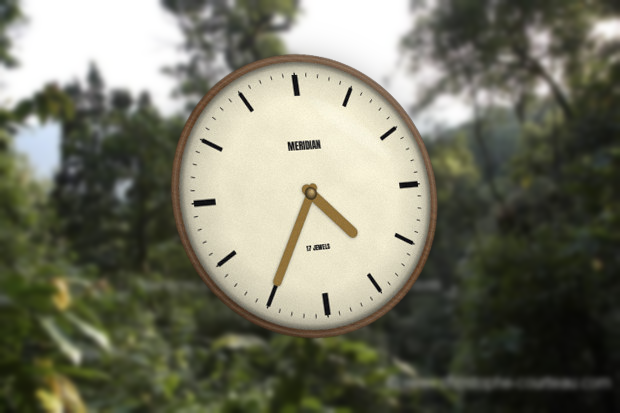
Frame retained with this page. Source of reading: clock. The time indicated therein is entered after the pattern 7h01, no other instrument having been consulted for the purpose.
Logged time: 4h35
